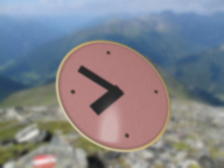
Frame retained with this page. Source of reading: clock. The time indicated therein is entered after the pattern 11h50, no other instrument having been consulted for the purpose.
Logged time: 7h51
